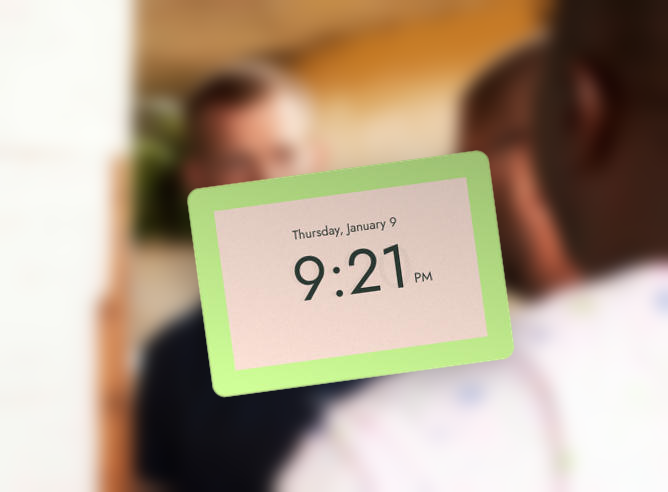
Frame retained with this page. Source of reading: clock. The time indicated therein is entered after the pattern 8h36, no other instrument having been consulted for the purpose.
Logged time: 9h21
